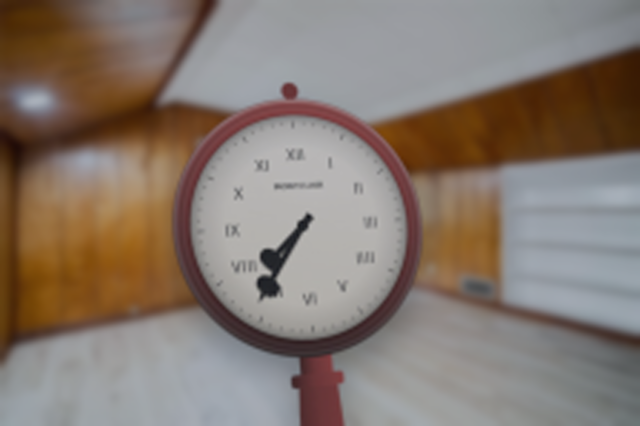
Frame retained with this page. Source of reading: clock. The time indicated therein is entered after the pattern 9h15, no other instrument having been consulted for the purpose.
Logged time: 7h36
